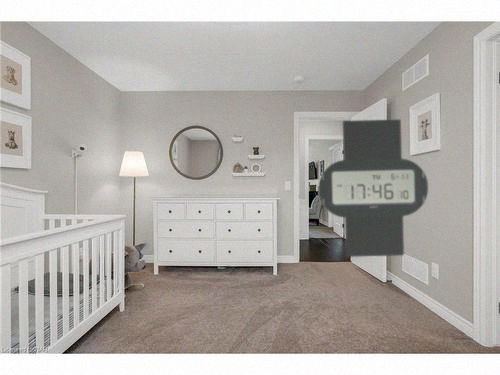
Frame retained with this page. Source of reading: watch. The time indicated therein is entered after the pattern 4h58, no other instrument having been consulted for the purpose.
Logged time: 17h46
